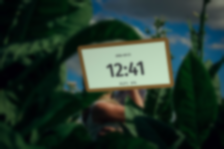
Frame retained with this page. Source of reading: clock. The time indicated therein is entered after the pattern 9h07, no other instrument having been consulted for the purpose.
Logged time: 12h41
